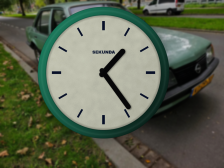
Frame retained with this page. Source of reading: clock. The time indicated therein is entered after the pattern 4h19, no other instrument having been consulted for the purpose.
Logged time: 1h24
